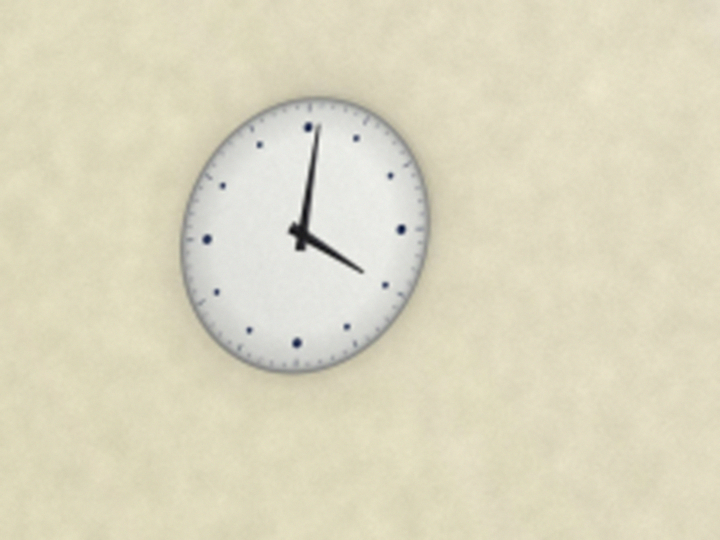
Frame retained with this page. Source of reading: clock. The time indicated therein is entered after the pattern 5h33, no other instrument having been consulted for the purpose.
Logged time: 4h01
